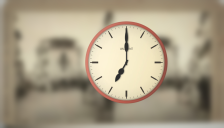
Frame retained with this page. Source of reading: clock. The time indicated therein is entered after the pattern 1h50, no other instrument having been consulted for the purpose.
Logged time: 7h00
